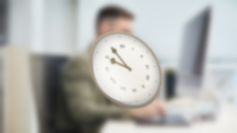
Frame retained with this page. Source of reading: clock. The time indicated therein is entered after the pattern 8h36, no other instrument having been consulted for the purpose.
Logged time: 9h55
